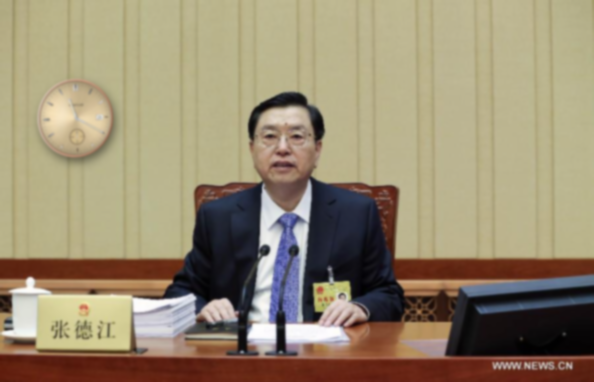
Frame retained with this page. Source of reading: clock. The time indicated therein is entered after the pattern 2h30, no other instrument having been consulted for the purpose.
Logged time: 11h20
